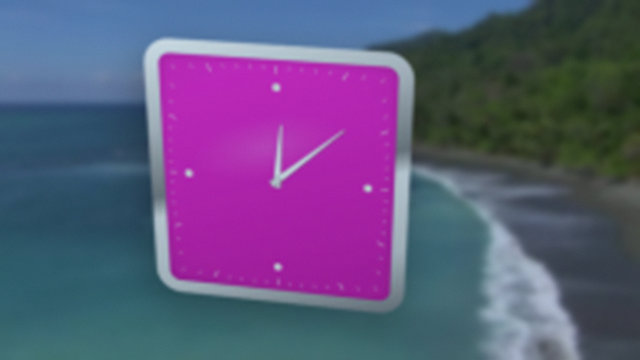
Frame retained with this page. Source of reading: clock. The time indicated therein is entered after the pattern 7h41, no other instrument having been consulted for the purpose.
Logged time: 12h08
